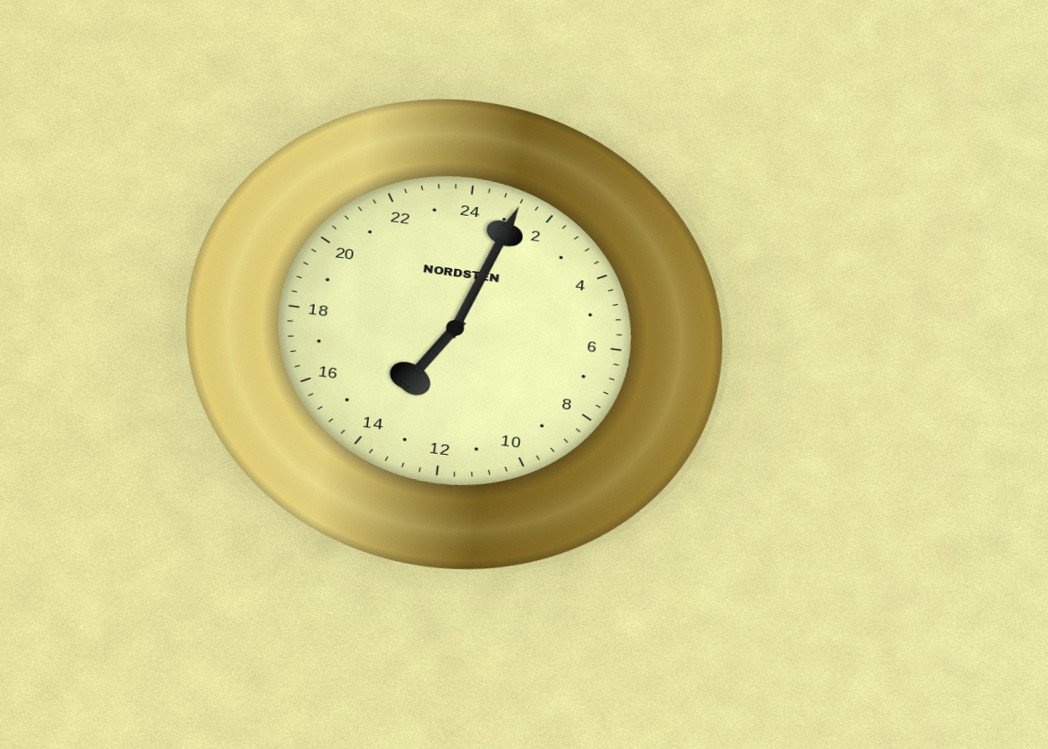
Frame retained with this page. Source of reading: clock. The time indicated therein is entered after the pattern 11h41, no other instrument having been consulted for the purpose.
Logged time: 14h03
